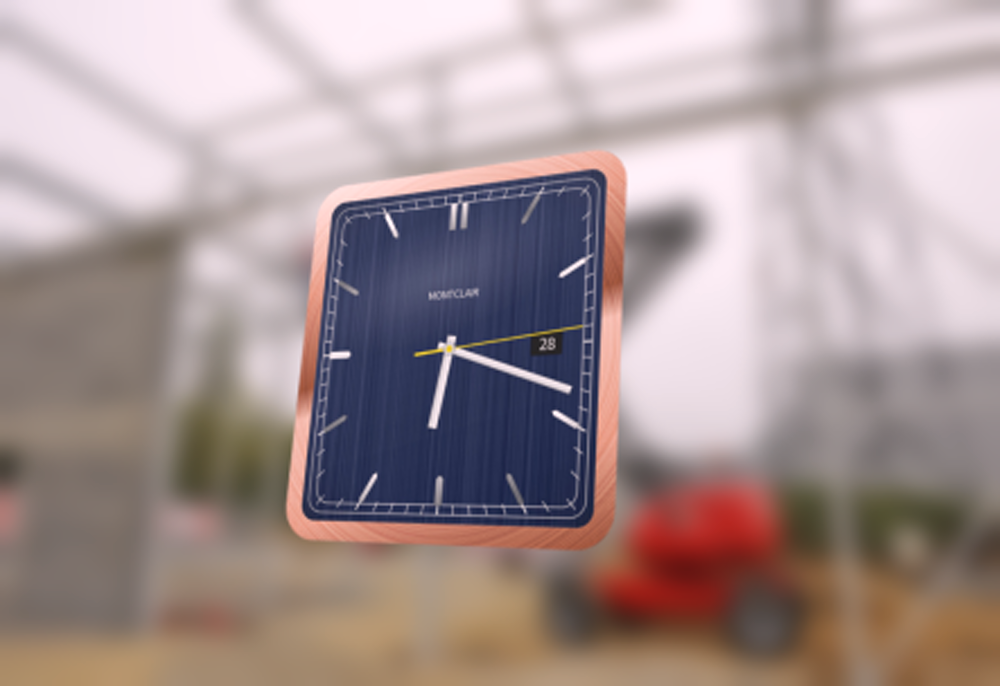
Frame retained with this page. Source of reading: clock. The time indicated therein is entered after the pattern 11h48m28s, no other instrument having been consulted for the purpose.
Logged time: 6h18m14s
